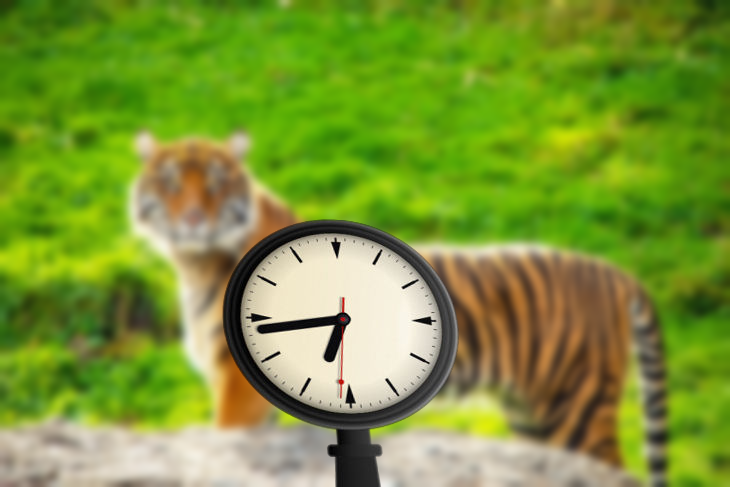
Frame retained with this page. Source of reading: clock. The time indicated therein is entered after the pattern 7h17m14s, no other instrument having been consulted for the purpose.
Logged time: 6h43m31s
